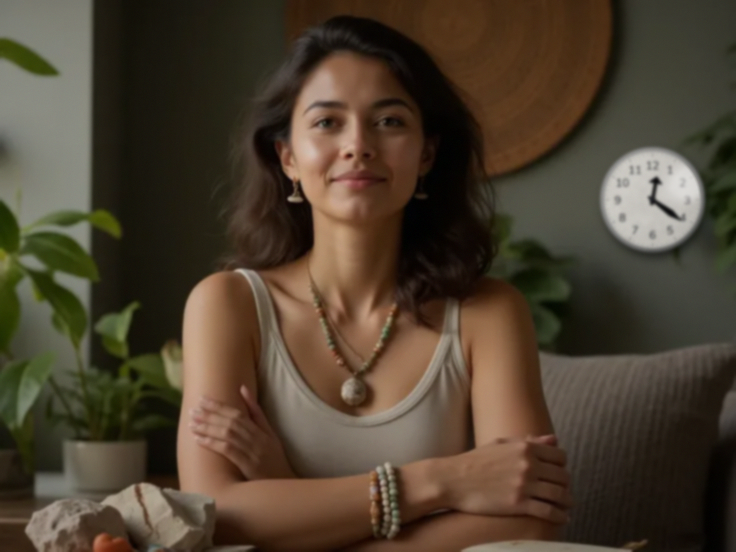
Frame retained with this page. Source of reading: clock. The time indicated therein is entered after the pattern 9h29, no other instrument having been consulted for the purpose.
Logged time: 12h21
